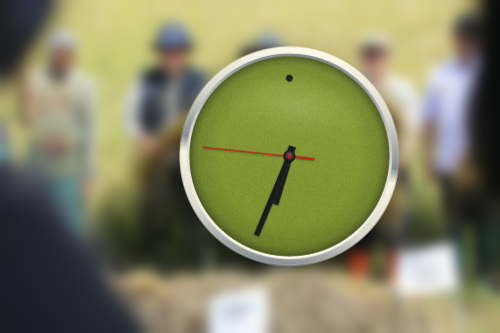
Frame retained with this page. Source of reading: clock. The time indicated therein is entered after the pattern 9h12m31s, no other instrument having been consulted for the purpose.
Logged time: 6h33m46s
